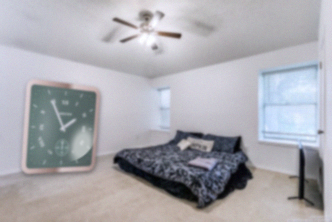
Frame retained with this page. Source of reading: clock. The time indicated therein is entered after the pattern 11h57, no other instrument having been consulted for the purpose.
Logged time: 1h55
